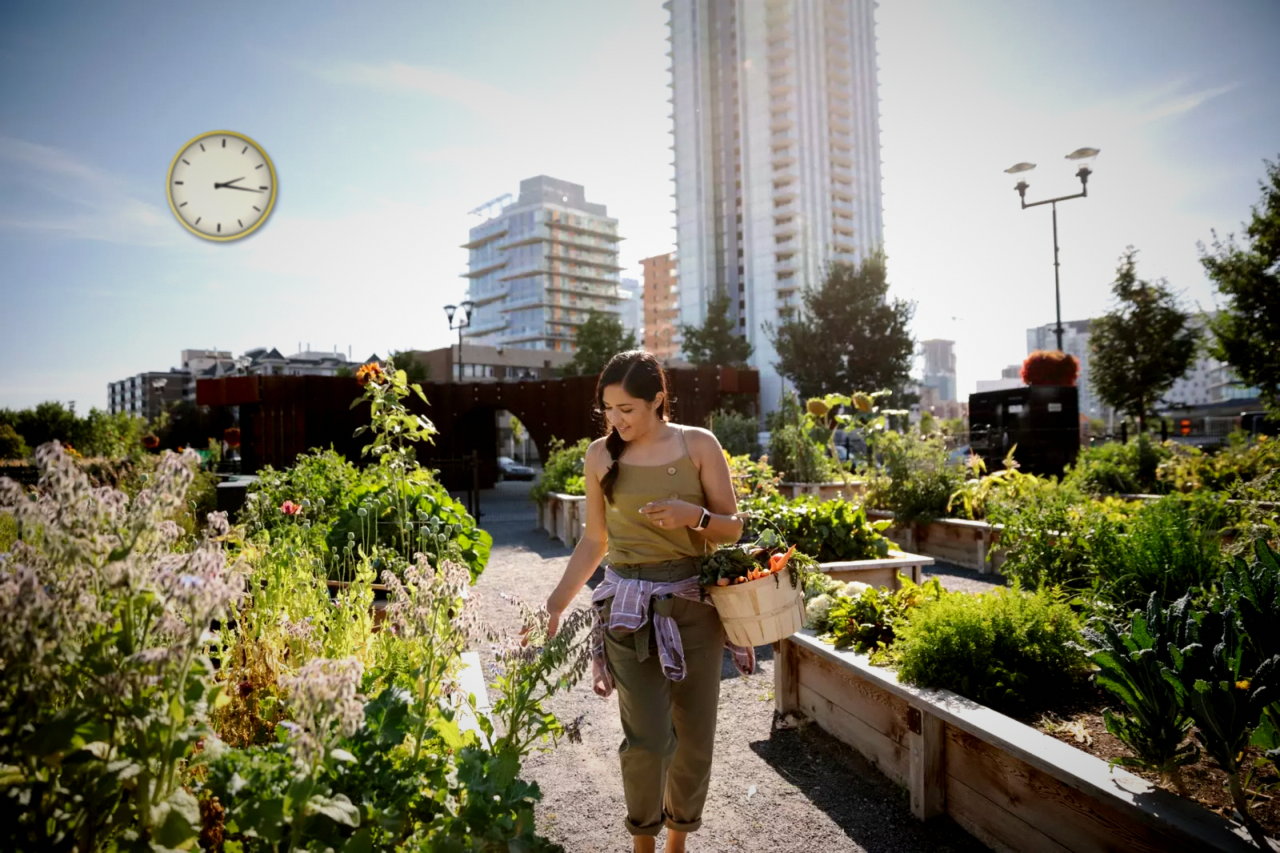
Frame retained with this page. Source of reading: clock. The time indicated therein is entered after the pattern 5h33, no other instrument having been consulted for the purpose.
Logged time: 2h16
